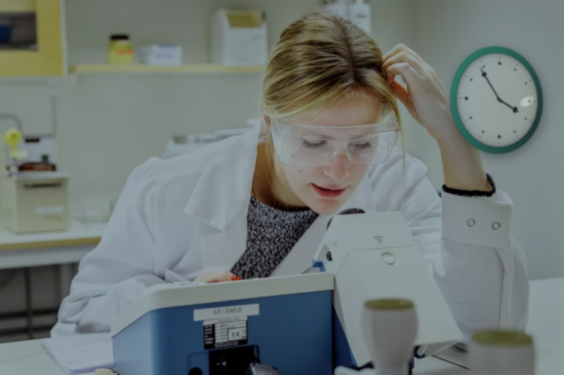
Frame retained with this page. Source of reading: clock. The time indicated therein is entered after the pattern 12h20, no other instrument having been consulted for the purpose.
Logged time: 3h54
